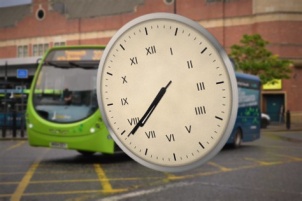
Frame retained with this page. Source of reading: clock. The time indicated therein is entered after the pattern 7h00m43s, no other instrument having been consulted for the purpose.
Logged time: 7h38m39s
